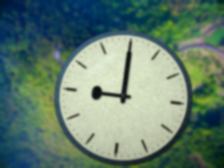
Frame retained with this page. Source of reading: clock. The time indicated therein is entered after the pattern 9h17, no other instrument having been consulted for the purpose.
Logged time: 9h00
